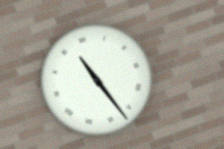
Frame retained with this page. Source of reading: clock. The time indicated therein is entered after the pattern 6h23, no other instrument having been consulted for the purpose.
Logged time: 11h27
